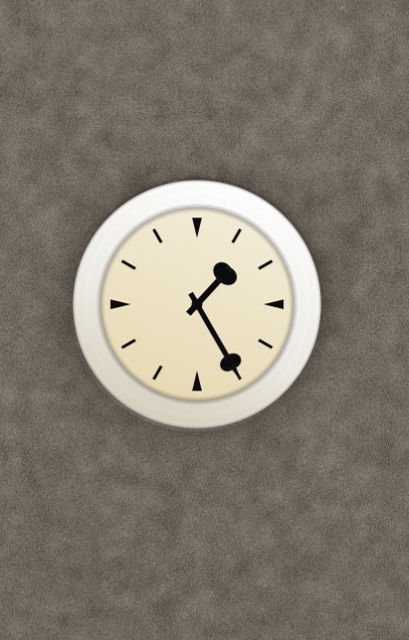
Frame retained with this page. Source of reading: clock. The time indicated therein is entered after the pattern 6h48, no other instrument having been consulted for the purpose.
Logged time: 1h25
